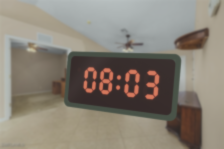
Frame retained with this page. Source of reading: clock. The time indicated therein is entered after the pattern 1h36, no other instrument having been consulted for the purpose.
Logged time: 8h03
